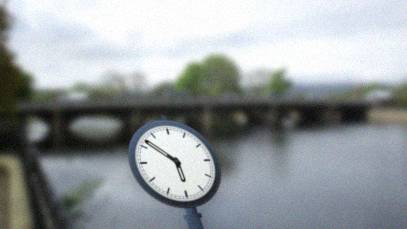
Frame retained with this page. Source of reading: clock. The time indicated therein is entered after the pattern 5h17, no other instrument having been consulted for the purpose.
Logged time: 5h52
